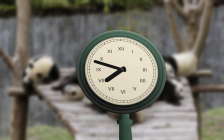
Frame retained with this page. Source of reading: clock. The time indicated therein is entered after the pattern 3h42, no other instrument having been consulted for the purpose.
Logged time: 7h48
